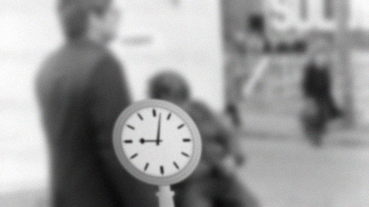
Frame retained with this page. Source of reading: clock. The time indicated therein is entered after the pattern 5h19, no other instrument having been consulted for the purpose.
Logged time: 9h02
